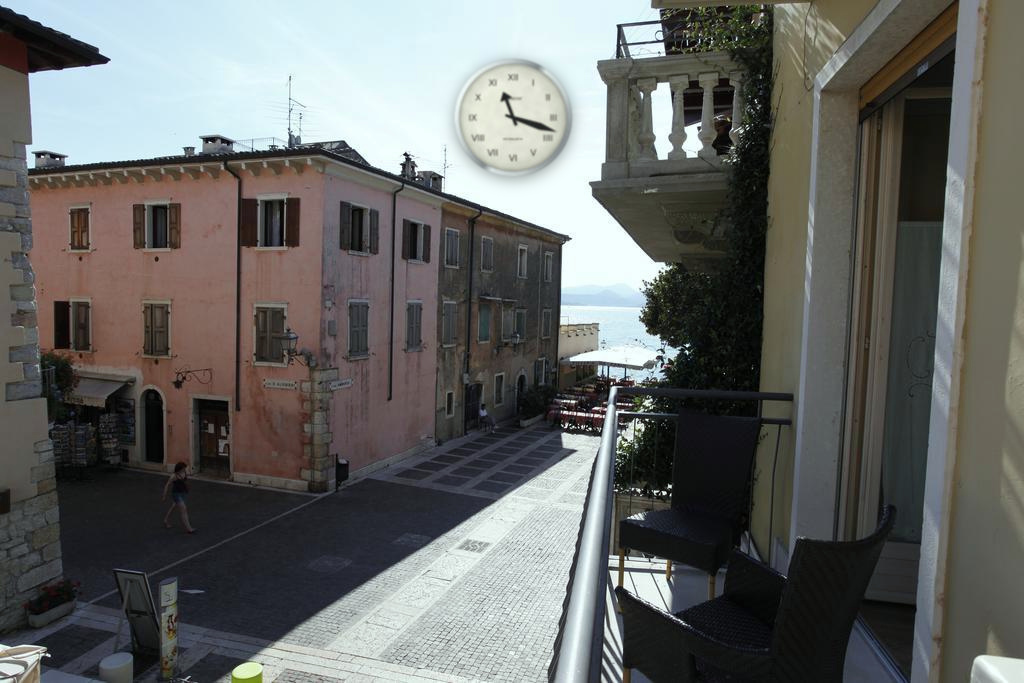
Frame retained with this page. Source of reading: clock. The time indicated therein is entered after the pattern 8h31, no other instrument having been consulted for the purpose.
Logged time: 11h18
